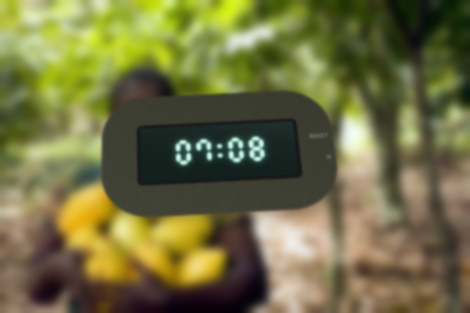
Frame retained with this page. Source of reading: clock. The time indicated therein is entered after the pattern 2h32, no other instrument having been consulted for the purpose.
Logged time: 7h08
